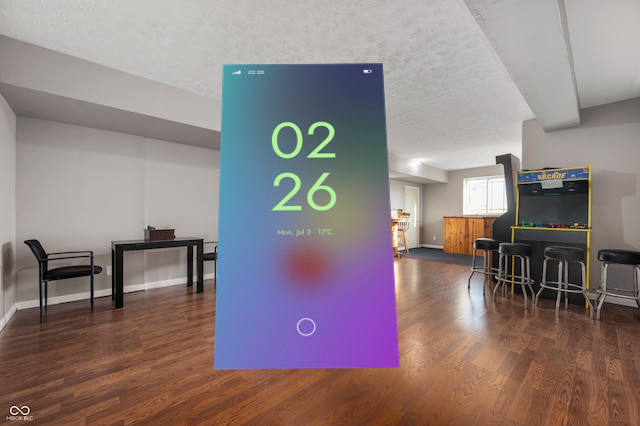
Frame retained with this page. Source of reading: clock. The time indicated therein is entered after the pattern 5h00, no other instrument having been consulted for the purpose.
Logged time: 2h26
